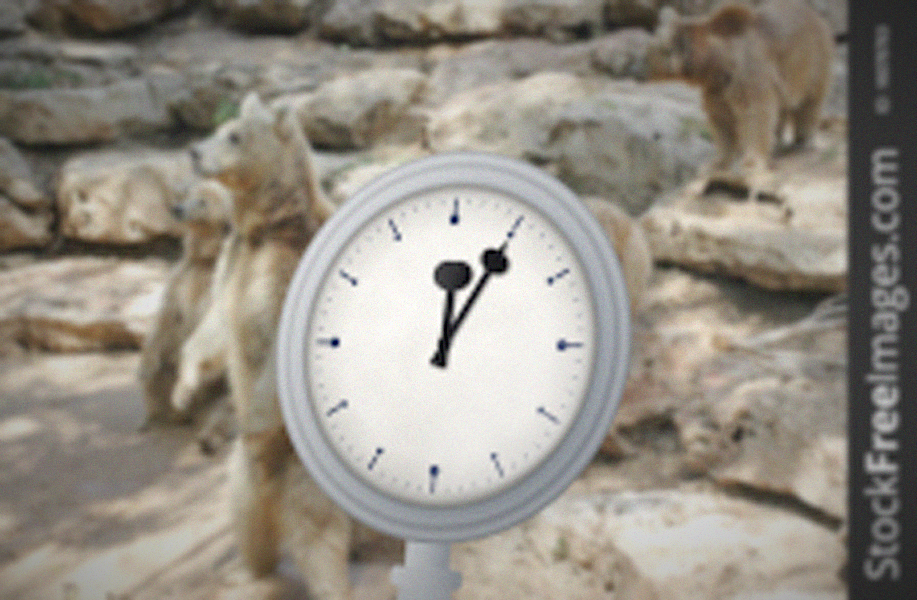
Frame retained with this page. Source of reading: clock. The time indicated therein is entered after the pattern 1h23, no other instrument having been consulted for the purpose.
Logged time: 12h05
